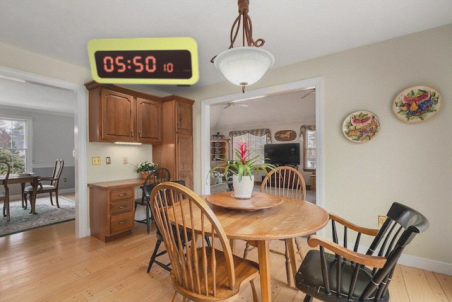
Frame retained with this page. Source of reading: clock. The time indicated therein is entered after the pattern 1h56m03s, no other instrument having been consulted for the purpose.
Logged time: 5h50m10s
